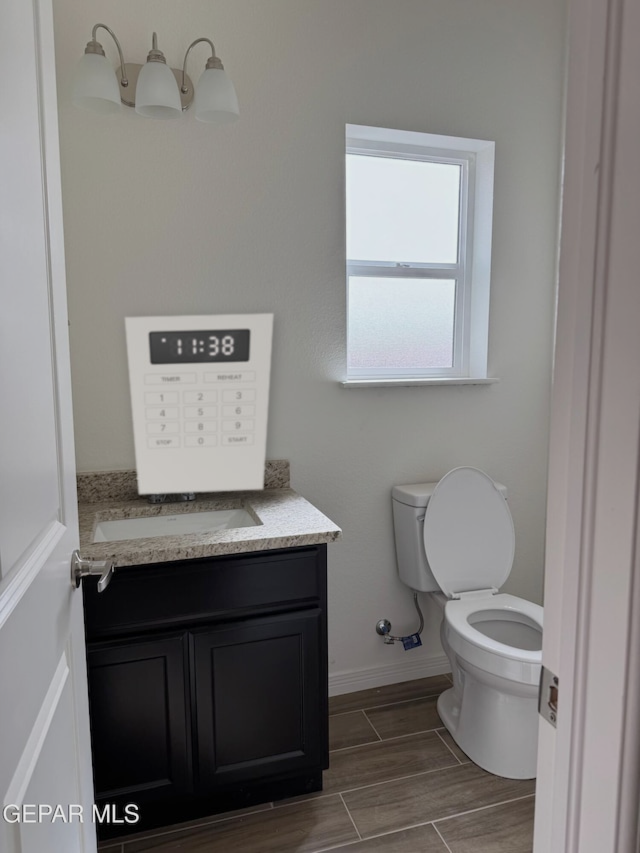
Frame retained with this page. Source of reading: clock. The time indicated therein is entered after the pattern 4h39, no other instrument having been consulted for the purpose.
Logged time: 11h38
